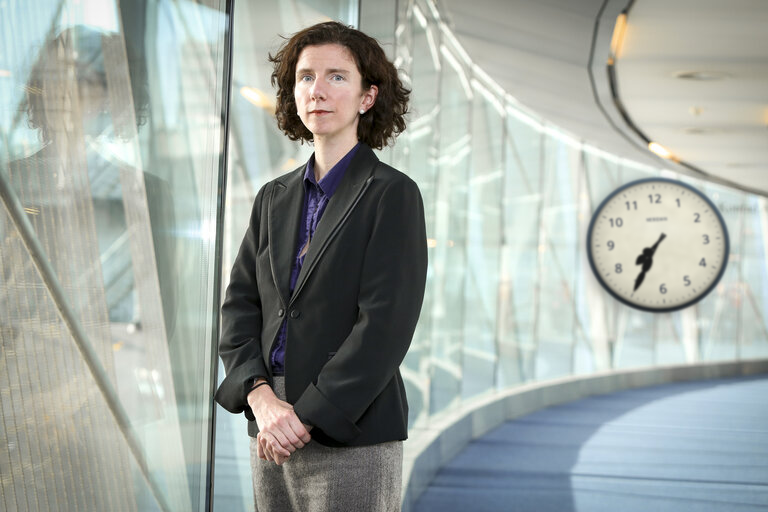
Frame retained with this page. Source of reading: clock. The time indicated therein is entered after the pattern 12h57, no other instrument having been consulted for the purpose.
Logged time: 7h35
